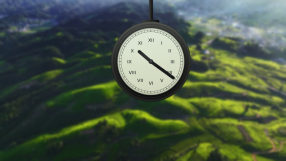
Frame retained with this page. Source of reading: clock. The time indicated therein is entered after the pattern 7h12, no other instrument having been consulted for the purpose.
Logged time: 10h21
